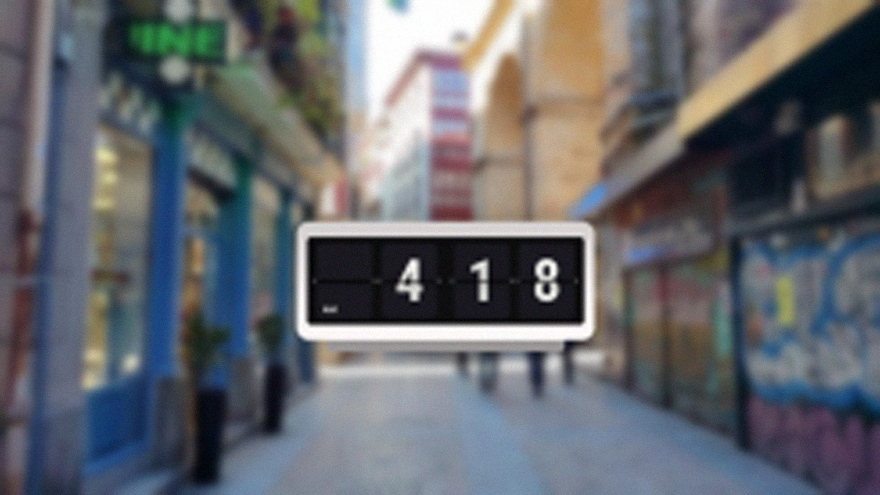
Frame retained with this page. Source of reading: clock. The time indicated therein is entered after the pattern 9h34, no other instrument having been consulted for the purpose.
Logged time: 4h18
